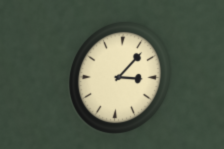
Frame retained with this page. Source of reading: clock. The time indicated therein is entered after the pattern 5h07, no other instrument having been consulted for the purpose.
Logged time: 3h07
